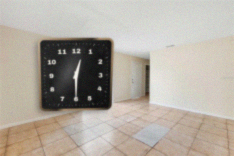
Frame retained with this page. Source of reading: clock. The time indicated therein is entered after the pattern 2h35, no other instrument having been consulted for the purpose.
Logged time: 12h30
